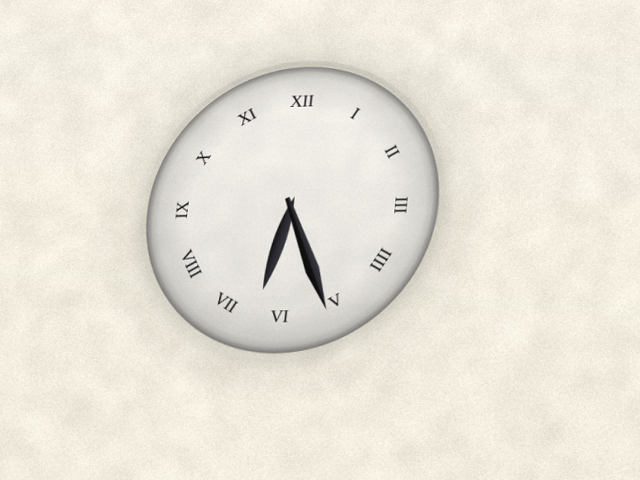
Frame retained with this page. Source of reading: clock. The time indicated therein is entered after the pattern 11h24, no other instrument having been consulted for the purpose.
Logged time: 6h26
